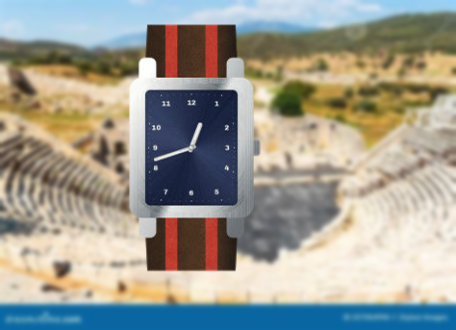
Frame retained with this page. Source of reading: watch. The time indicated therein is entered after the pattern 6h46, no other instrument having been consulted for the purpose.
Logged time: 12h42
